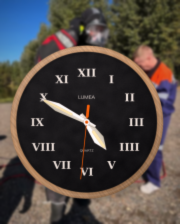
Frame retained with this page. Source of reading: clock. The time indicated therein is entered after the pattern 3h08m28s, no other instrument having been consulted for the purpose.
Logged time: 4h49m31s
